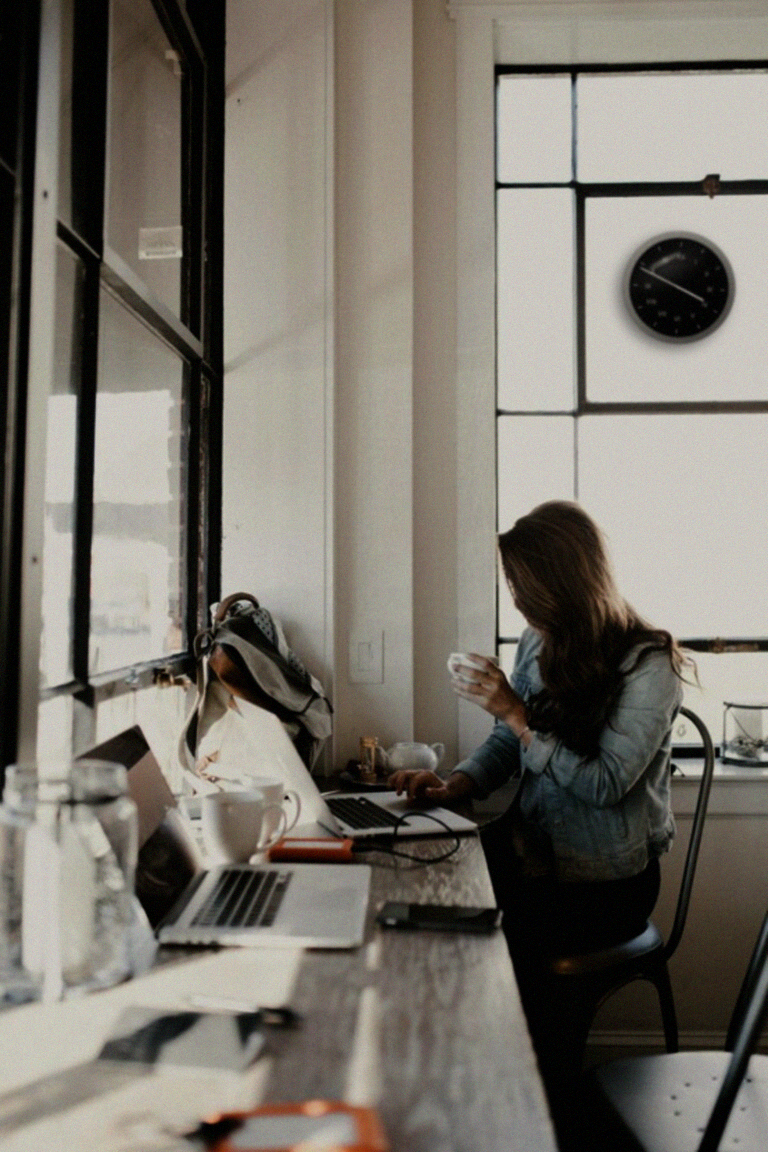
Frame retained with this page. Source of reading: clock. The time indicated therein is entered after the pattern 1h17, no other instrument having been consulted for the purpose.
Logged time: 3h49
